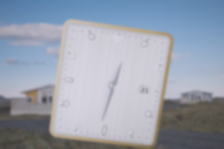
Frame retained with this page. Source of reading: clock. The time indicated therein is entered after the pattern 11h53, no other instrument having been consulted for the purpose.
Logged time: 12h31
